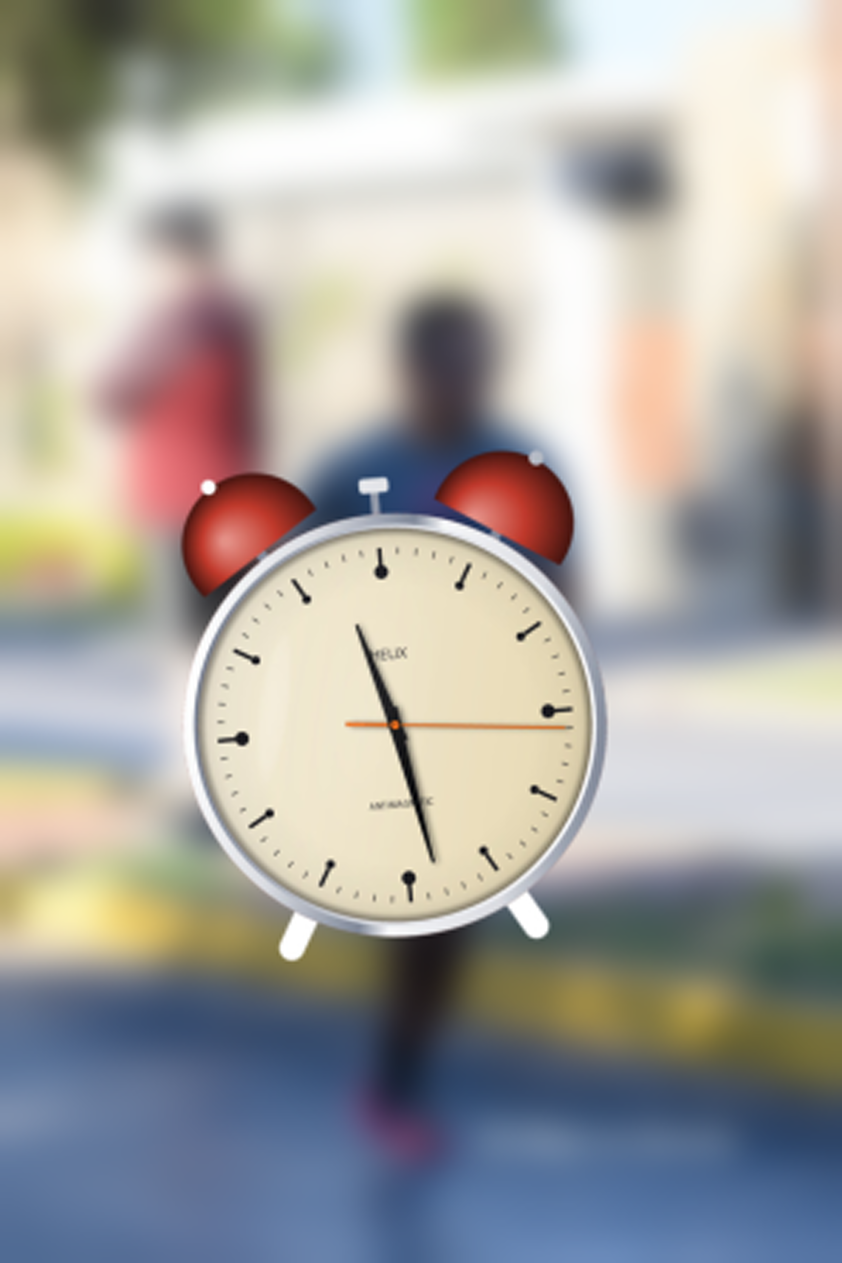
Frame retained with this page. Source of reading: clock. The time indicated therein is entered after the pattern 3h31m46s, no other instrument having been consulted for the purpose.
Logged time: 11h28m16s
